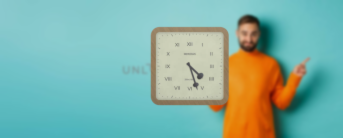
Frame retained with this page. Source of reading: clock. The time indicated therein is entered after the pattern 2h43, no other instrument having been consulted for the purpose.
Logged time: 4h27
